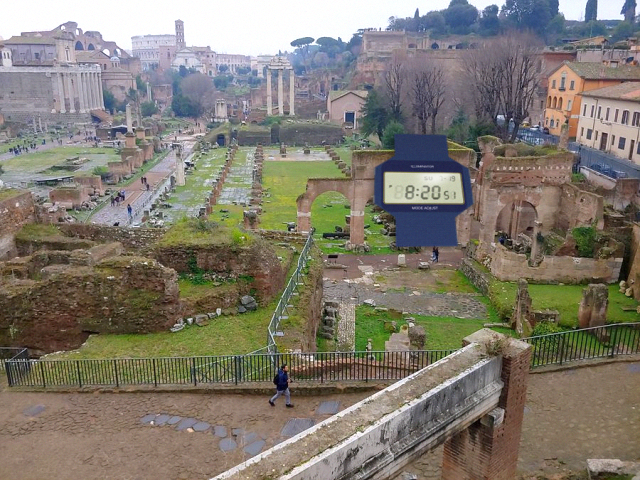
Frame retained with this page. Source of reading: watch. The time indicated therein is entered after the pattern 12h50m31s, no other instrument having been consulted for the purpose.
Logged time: 8h20m51s
